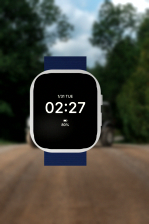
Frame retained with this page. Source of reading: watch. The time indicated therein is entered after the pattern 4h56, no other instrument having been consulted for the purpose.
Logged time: 2h27
